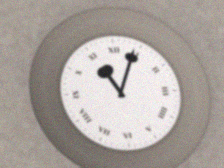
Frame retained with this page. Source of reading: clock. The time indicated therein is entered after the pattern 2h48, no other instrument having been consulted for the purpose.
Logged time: 11h04
